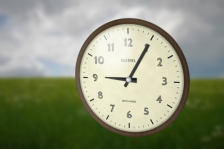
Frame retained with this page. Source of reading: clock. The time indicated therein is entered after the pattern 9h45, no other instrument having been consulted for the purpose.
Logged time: 9h05
